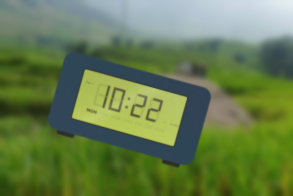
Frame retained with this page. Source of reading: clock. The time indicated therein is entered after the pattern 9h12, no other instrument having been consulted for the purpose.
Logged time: 10h22
